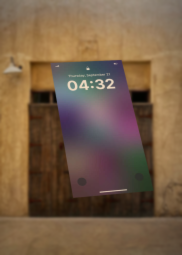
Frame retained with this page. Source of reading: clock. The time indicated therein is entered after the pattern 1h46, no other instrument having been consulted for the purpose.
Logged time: 4h32
